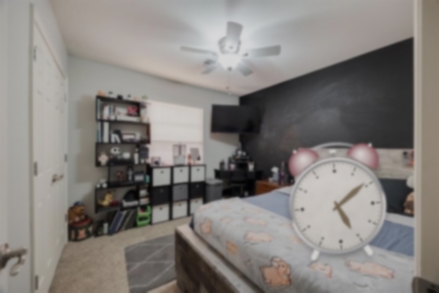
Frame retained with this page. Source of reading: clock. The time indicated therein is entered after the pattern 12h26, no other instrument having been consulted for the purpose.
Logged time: 5h09
